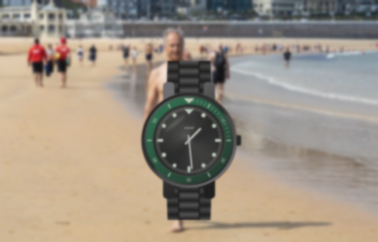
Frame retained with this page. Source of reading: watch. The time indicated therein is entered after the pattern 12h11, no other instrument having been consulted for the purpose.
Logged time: 1h29
